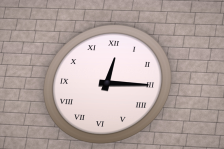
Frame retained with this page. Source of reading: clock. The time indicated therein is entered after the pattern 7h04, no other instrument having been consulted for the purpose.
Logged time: 12h15
